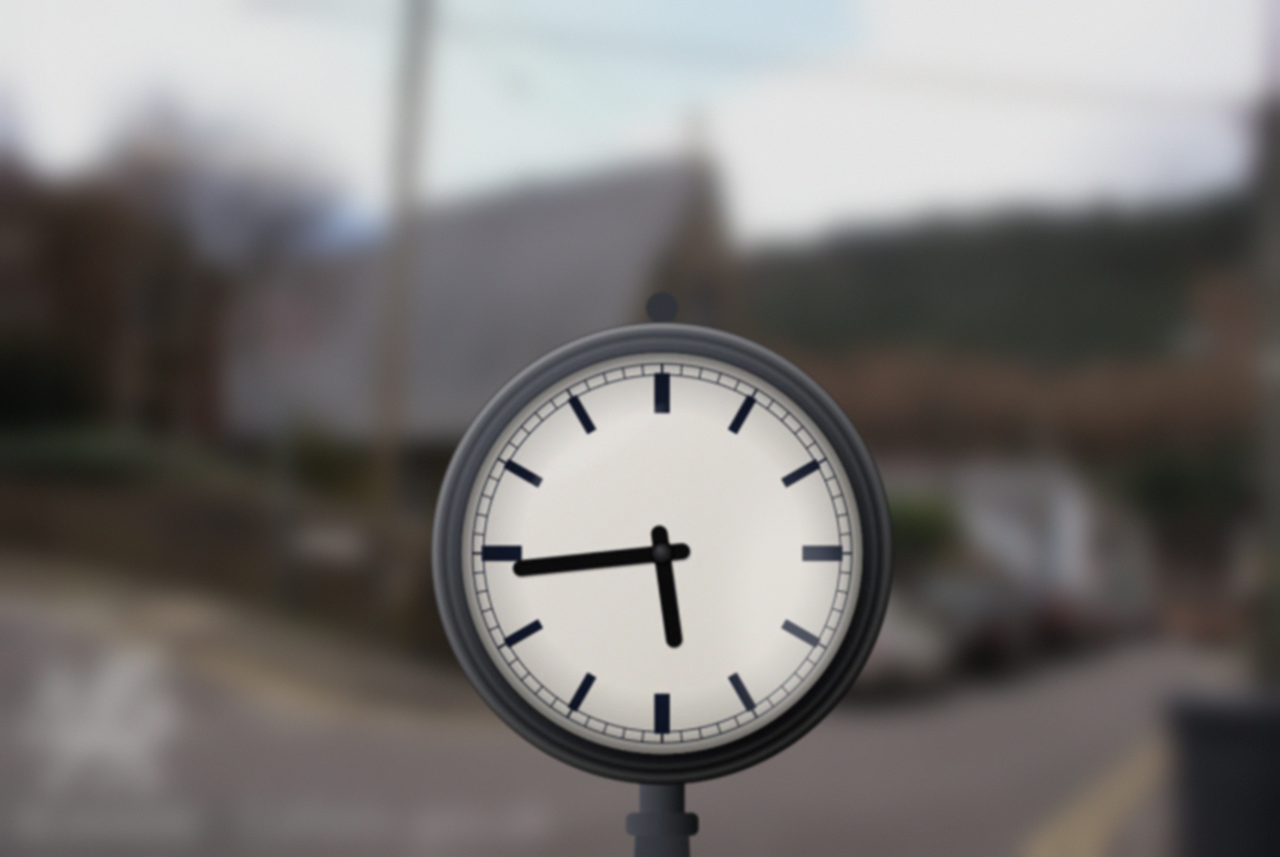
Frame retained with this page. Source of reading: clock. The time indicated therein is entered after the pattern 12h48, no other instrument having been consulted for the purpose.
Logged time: 5h44
